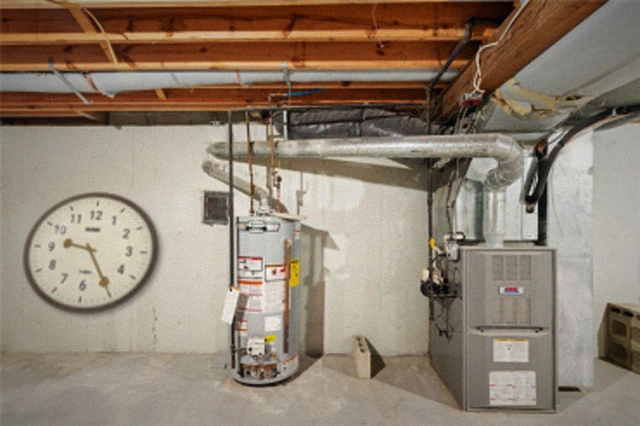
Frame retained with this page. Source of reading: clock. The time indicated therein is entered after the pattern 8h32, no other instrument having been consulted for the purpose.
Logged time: 9h25
